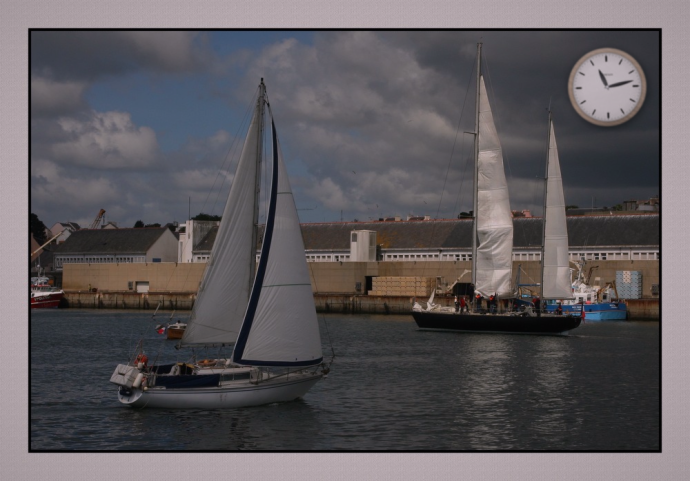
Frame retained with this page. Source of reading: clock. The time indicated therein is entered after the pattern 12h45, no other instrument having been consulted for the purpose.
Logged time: 11h13
